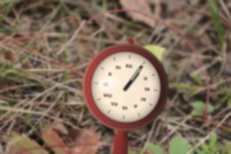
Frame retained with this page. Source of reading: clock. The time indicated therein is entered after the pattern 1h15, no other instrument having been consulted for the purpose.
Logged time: 1h05
